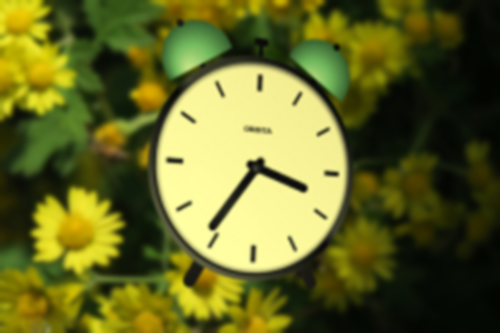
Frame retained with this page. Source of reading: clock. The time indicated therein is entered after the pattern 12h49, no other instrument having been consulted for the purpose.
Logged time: 3h36
